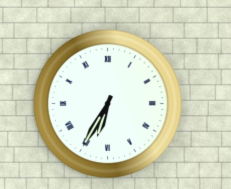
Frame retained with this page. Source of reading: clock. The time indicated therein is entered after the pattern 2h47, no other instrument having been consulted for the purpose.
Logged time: 6h35
